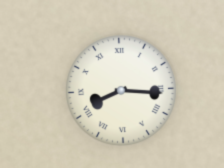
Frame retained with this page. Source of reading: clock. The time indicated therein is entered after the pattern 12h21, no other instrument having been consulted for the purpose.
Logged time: 8h16
